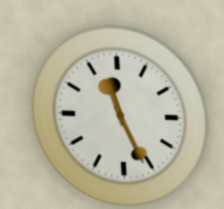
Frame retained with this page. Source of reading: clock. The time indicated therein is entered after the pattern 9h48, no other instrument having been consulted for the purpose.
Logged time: 11h26
